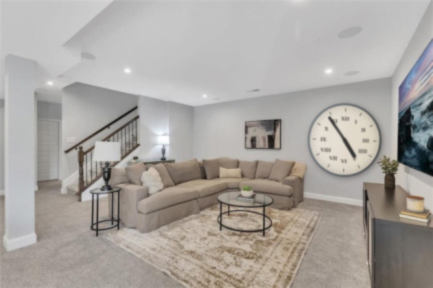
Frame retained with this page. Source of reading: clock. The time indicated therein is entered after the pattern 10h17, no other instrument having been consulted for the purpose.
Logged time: 4h54
